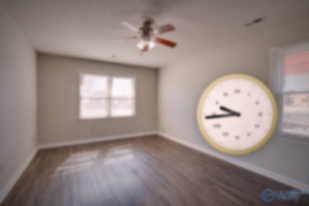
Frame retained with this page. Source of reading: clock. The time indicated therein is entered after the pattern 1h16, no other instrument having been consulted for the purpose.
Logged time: 9h44
